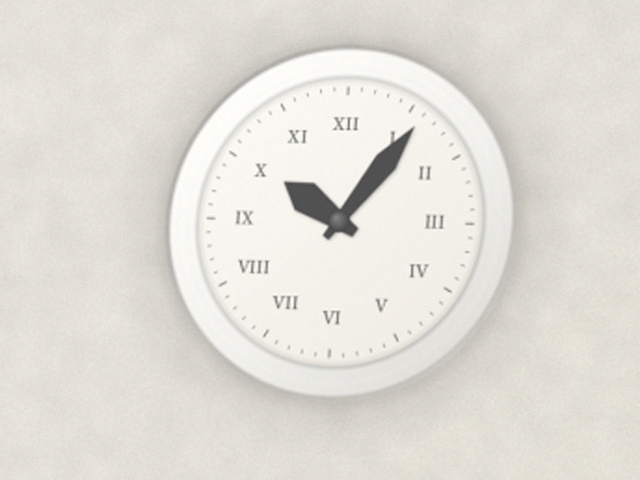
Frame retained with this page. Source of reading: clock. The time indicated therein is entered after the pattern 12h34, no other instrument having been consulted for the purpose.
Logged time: 10h06
